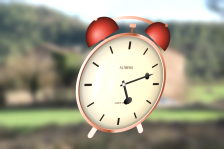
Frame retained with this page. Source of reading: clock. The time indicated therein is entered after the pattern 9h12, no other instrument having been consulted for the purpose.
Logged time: 5h12
